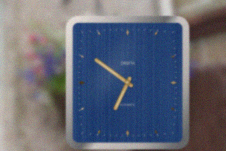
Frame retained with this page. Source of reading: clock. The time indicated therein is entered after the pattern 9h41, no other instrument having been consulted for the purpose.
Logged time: 6h51
